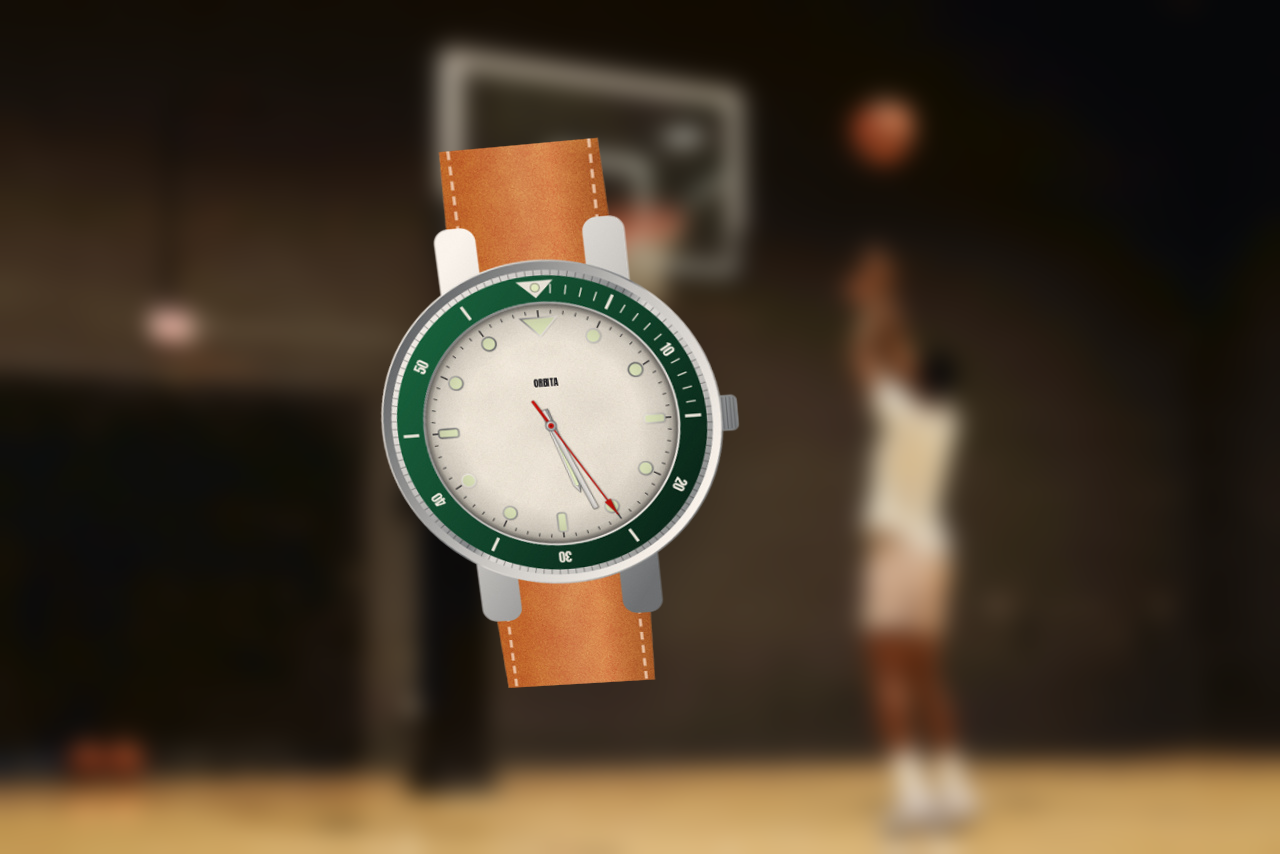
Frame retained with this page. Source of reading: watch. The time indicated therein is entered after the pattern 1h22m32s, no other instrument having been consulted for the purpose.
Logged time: 5h26m25s
